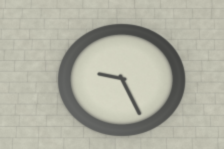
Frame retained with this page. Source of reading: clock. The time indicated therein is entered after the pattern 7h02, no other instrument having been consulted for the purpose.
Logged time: 9h26
